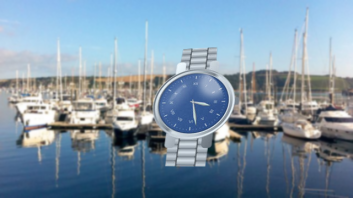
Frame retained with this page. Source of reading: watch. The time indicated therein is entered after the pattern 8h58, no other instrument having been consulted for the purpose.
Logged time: 3h28
